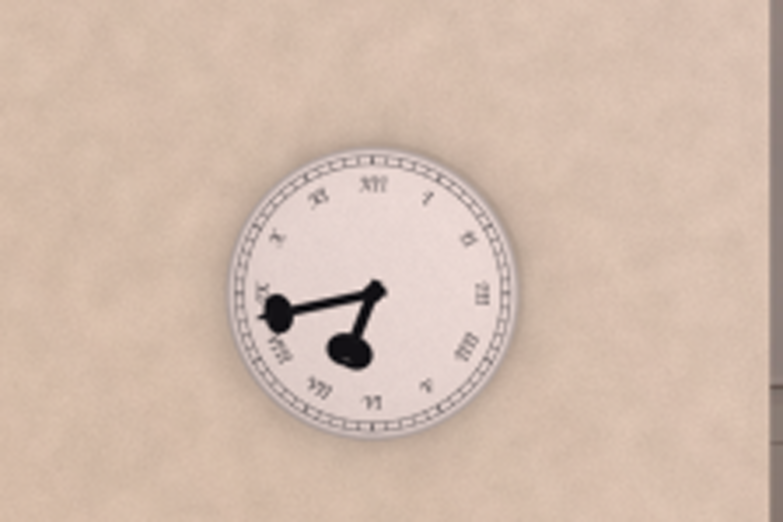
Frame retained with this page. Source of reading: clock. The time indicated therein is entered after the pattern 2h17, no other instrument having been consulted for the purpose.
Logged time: 6h43
